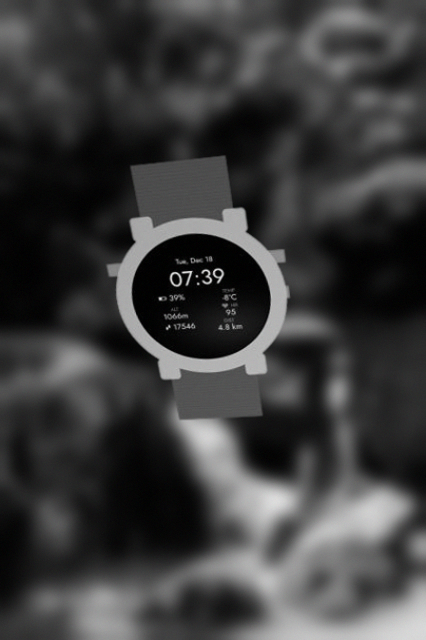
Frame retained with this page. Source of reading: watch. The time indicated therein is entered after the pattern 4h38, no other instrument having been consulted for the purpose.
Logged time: 7h39
